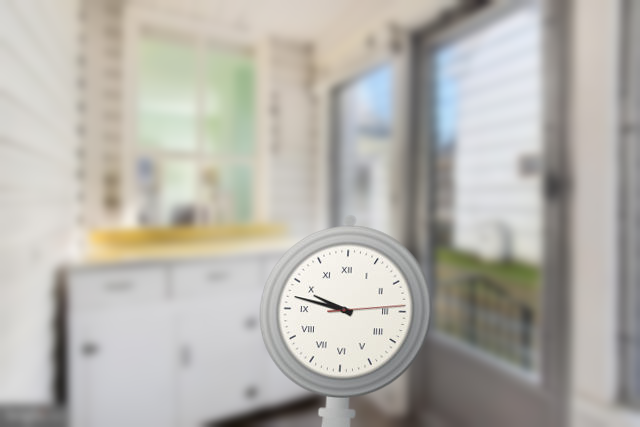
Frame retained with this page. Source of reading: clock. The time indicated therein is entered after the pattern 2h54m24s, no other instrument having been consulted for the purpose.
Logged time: 9h47m14s
